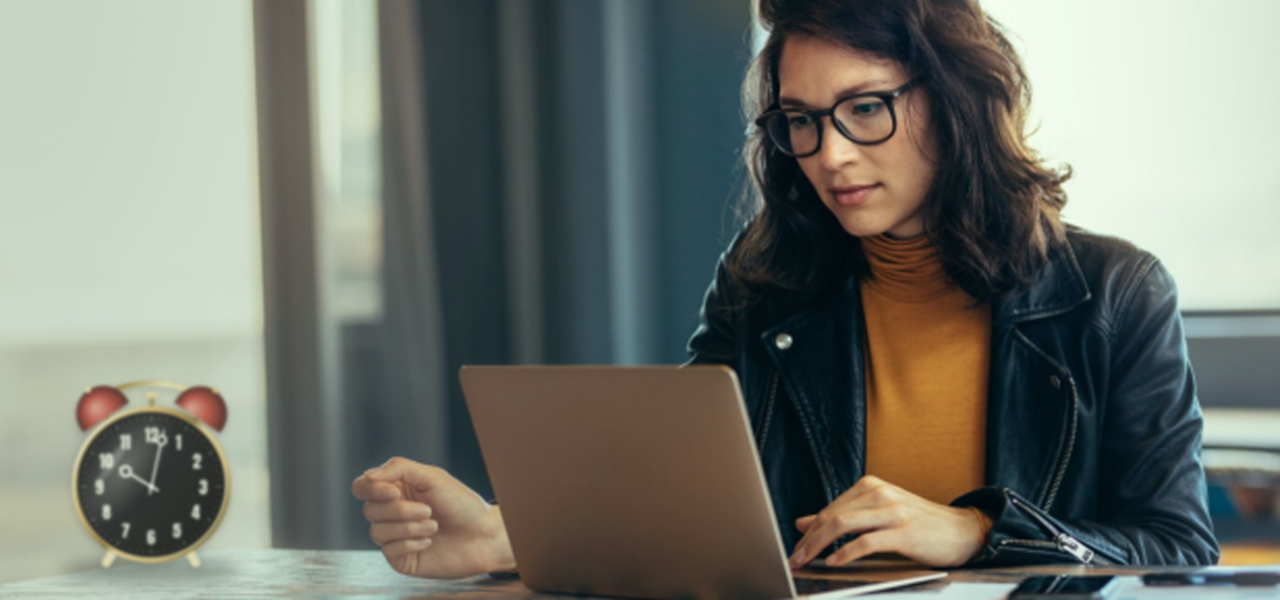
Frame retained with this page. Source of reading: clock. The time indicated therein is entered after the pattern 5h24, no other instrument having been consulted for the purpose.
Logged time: 10h02
